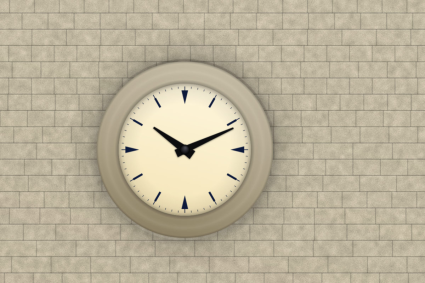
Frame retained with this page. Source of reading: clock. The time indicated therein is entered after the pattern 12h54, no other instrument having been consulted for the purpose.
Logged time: 10h11
